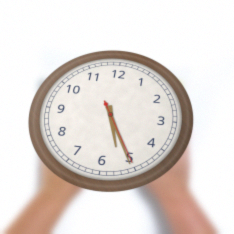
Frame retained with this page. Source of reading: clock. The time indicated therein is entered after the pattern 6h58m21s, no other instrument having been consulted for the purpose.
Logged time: 5h25m25s
